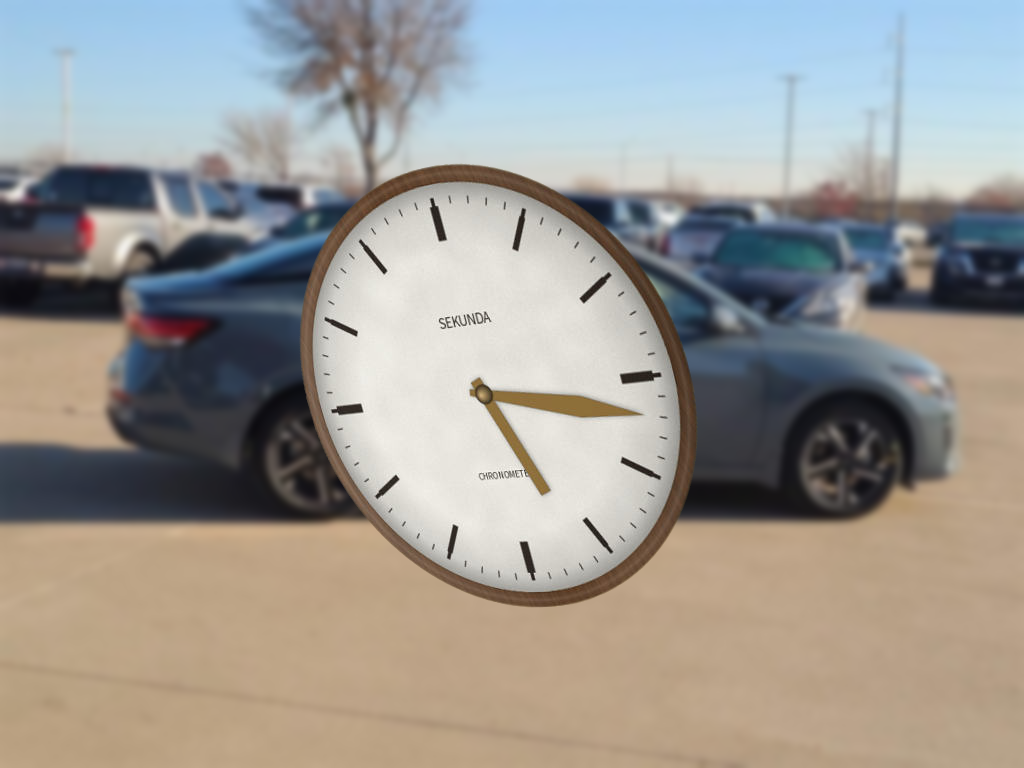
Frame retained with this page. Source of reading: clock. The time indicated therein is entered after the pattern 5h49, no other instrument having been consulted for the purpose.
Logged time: 5h17
